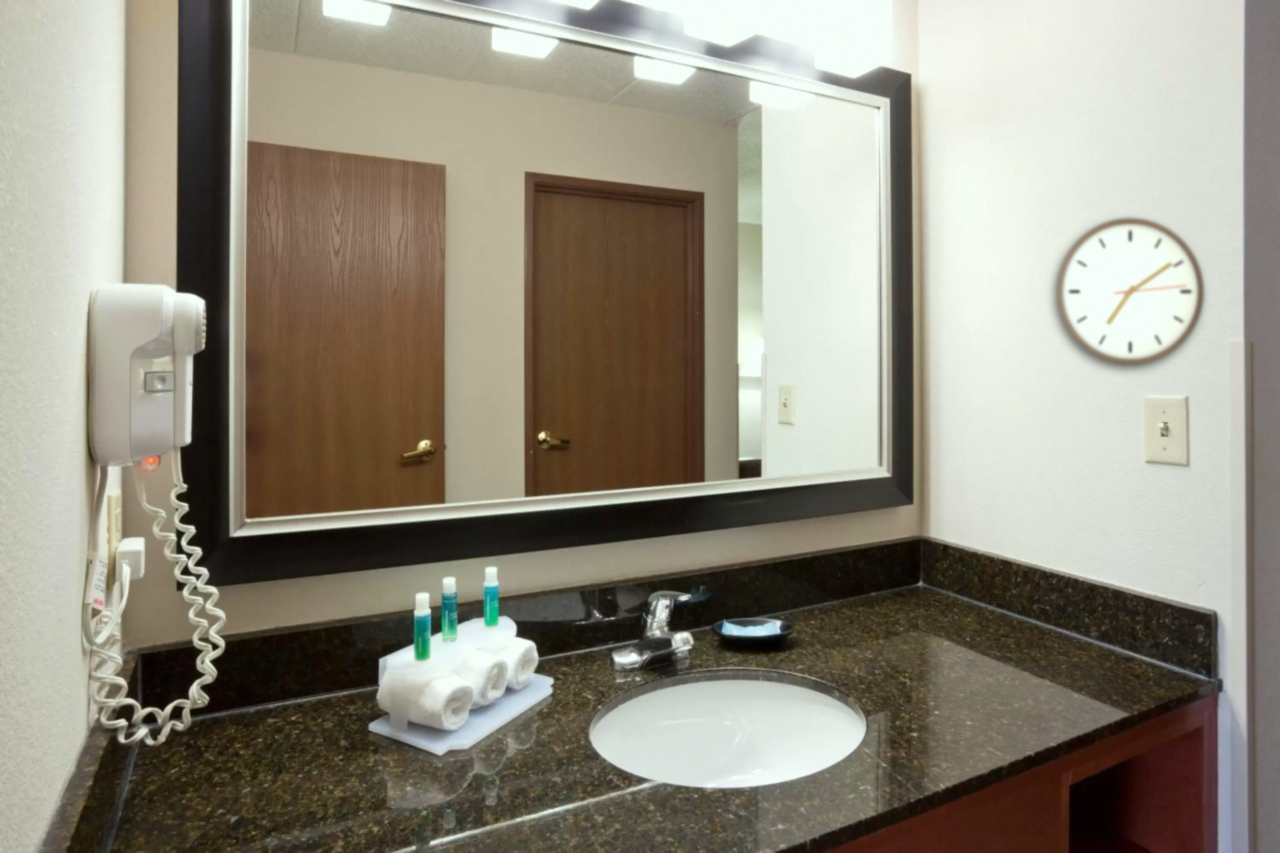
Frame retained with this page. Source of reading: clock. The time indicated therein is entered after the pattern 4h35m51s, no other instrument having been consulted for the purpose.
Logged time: 7h09m14s
